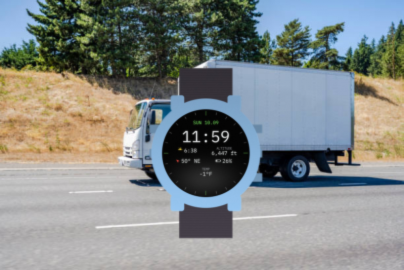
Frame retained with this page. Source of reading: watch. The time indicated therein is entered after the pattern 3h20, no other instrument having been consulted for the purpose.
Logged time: 11h59
